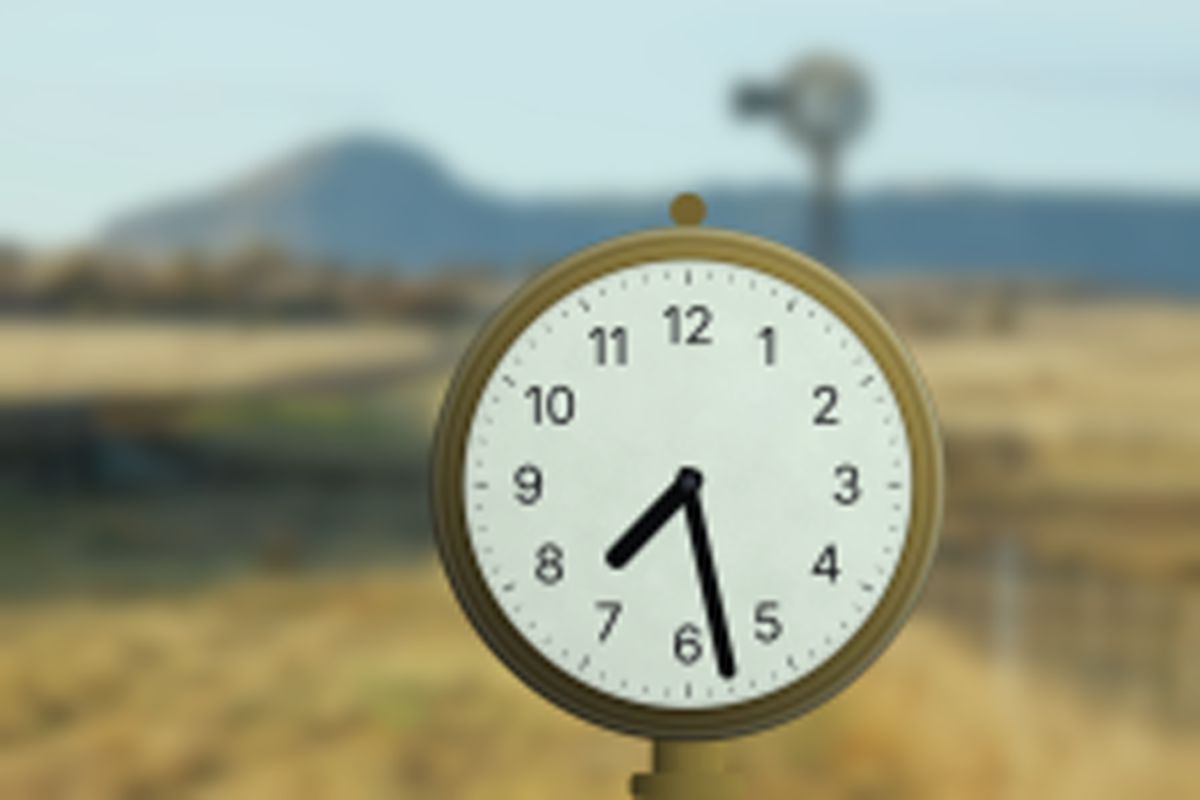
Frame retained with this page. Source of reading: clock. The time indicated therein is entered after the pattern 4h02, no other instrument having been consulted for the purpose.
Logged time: 7h28
